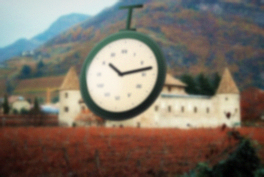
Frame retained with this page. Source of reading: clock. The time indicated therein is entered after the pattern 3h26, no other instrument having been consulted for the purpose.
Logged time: 10h13
